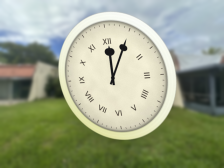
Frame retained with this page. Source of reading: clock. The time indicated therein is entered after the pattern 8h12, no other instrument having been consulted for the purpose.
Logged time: 12h05
